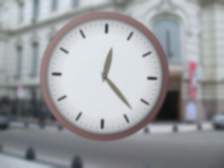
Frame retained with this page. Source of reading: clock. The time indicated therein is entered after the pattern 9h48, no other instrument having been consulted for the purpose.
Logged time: 12h23
